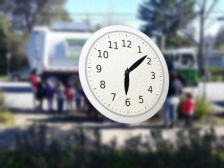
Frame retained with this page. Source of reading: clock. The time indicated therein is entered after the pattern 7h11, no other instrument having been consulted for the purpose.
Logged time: 6h08
